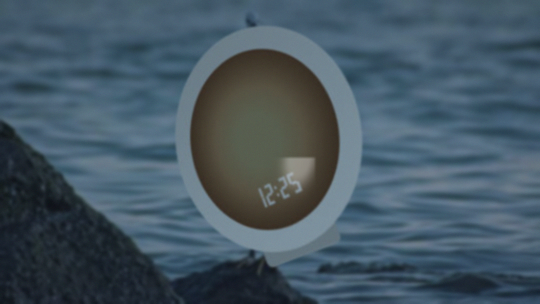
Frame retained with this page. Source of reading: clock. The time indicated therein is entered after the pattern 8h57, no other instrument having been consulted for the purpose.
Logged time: 12h25
